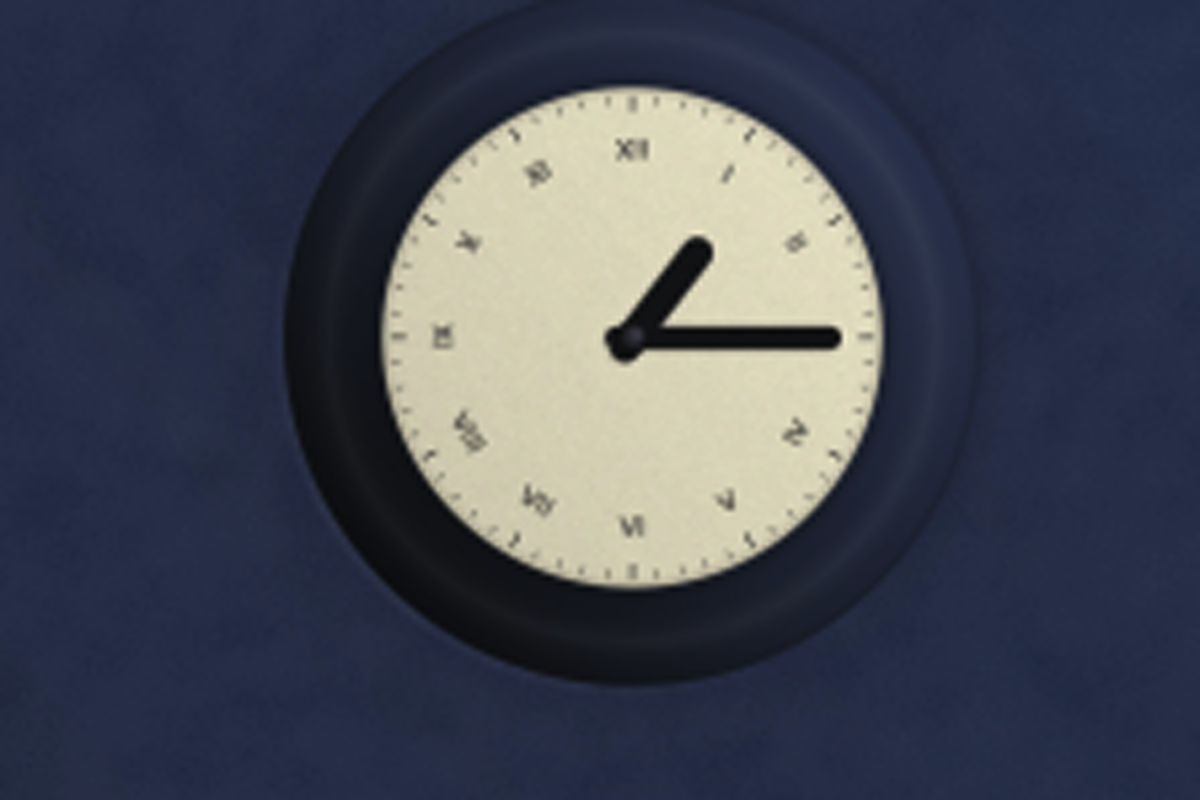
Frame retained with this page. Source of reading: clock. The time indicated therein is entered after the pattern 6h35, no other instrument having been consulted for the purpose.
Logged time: 1h15
